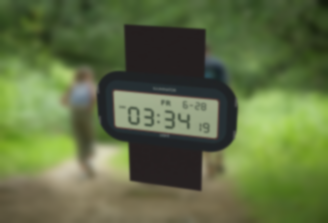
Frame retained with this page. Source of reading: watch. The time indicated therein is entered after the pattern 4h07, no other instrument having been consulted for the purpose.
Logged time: 3h34
